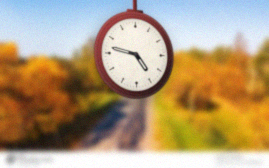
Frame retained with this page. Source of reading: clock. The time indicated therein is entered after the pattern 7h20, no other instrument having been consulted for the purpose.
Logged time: 4h47
